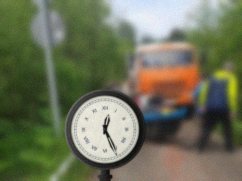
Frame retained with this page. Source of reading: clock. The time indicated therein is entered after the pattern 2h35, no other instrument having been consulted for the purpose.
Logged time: 12h26
